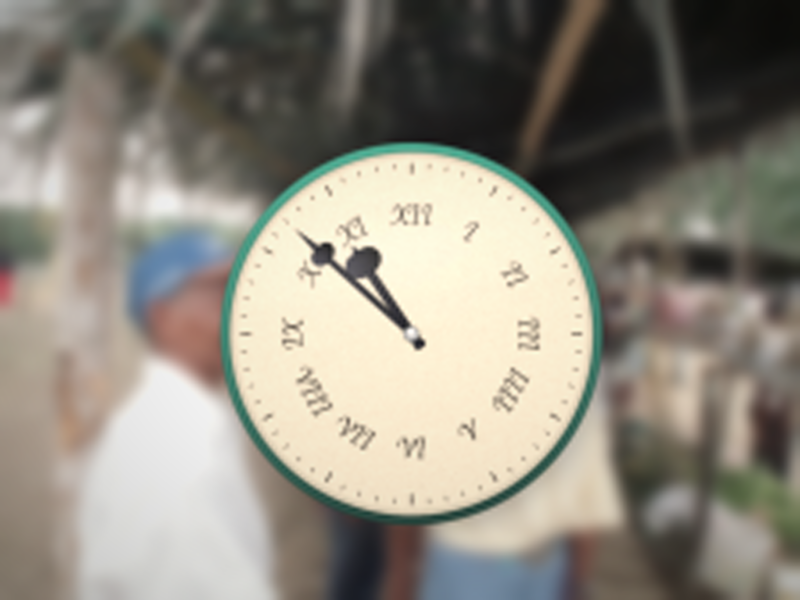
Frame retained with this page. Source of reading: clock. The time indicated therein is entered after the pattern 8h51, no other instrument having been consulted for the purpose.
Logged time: 10h52
